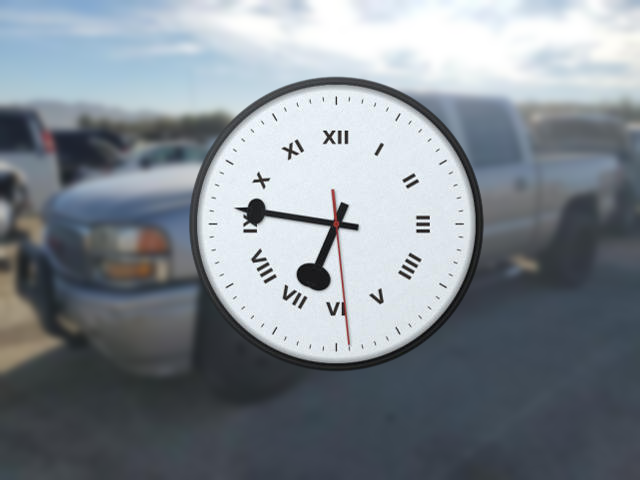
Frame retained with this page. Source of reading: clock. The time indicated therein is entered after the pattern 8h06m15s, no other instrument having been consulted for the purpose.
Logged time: 6h46m29s
